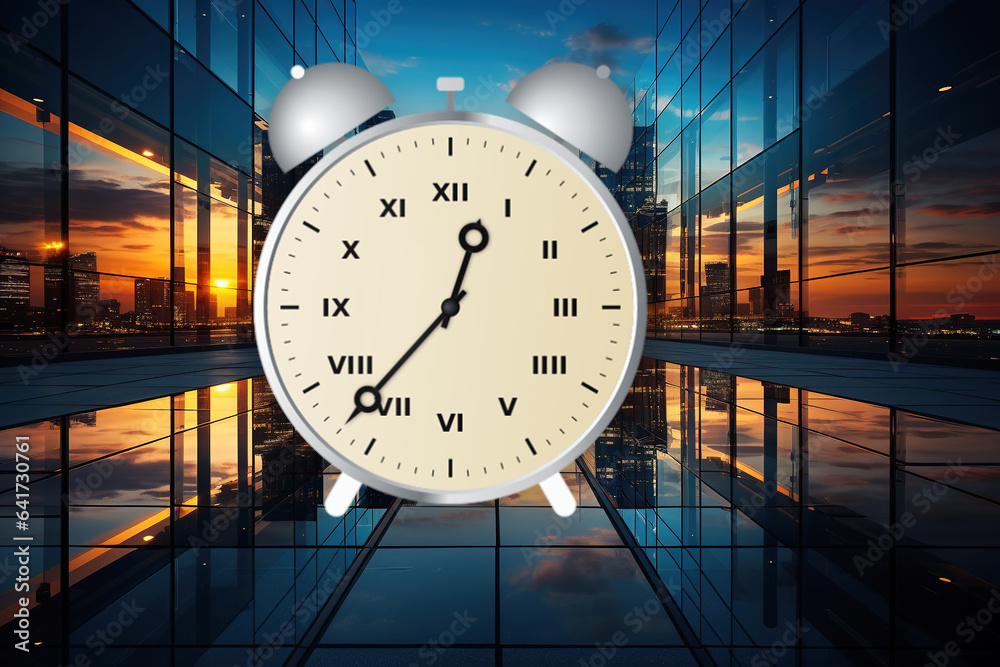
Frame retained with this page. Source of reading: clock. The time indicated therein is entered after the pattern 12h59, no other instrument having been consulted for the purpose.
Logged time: 12h37
